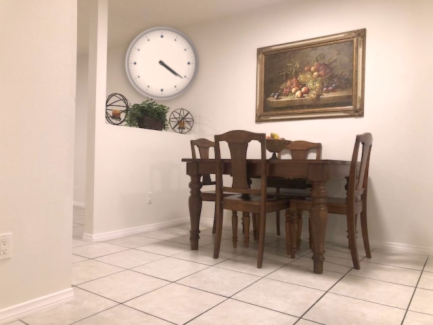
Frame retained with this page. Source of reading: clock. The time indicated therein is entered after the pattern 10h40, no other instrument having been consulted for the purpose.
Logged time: 4h21
